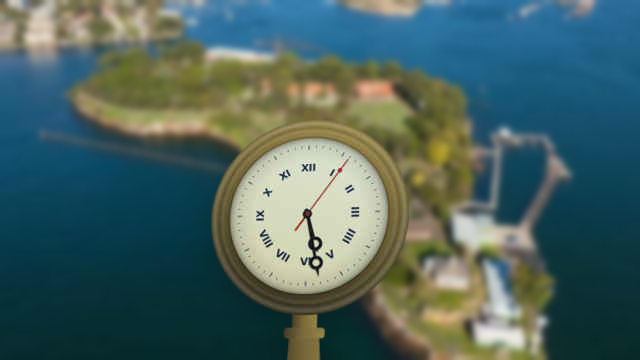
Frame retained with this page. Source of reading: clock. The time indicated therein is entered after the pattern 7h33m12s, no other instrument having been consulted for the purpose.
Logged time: 5h28m06s
